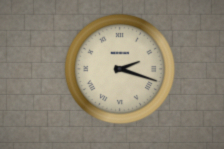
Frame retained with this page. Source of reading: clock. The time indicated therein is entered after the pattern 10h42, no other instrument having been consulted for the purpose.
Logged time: 2h18
